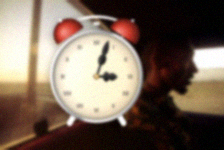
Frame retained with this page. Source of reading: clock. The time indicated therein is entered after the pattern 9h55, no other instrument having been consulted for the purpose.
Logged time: 3h03
